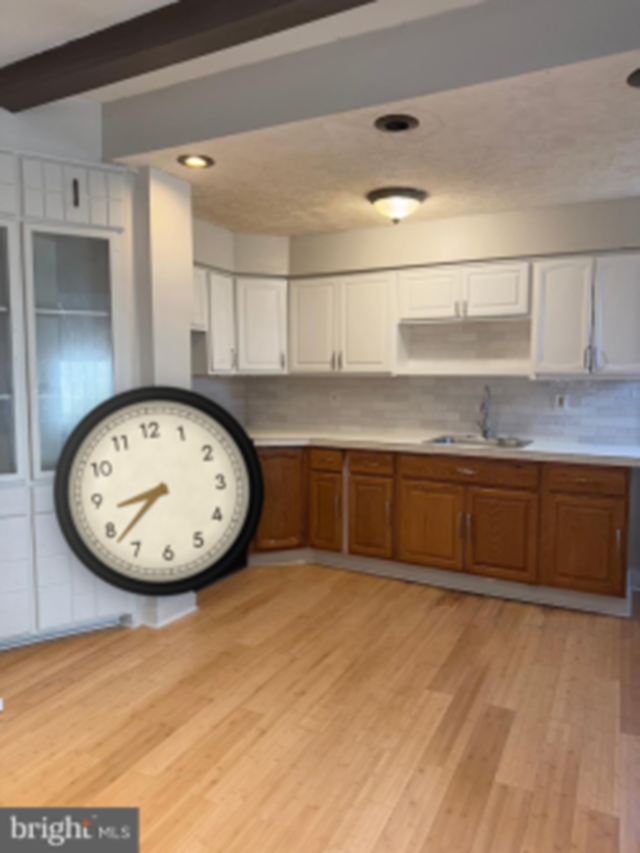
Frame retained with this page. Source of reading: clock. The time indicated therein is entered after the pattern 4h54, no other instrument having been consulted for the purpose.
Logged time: 8h38
